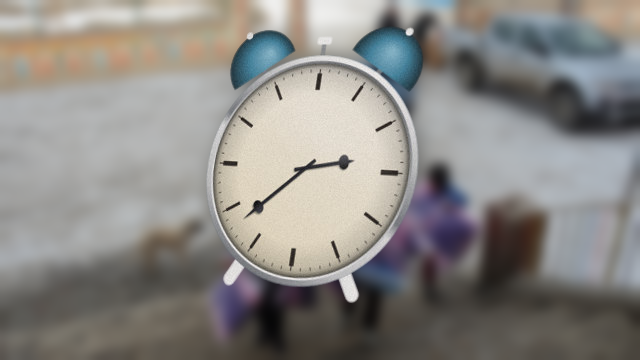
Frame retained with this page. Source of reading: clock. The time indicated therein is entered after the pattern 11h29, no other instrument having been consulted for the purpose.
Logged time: 2h38
